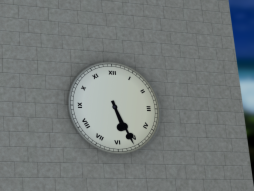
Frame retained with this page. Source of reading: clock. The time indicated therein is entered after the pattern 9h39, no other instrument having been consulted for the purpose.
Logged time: 5h26
